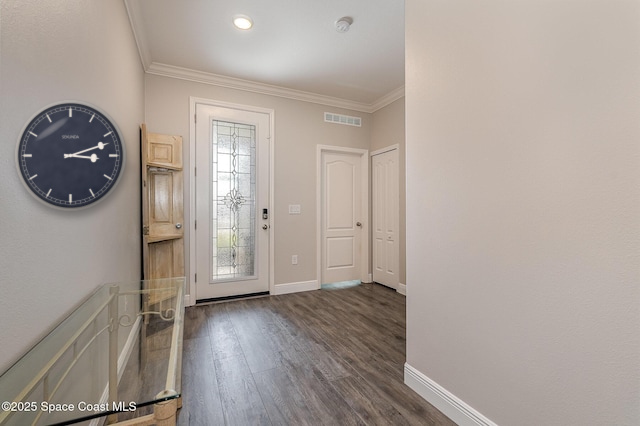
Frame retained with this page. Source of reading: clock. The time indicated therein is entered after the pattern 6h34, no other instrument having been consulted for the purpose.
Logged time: 3h12
